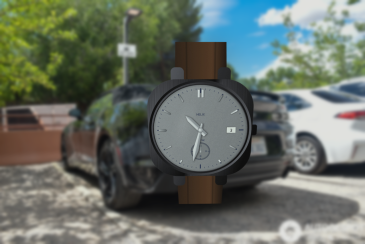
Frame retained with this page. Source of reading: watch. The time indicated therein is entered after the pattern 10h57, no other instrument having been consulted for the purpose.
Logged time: 10h32
